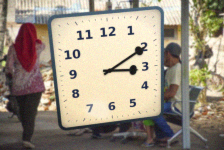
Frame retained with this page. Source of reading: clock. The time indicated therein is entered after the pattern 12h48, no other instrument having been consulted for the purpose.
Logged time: 3h10
